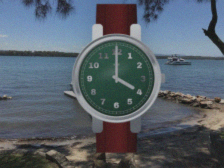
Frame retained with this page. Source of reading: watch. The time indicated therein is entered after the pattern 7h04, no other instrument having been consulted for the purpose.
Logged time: 4h00
